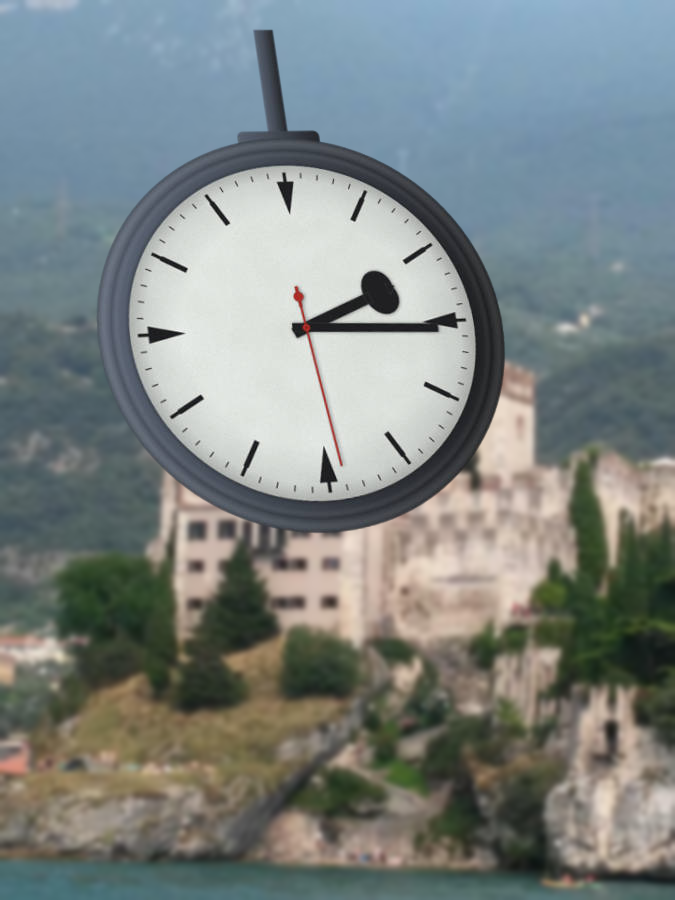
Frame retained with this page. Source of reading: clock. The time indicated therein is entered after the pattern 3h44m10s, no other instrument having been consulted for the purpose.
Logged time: 2h15m29s
